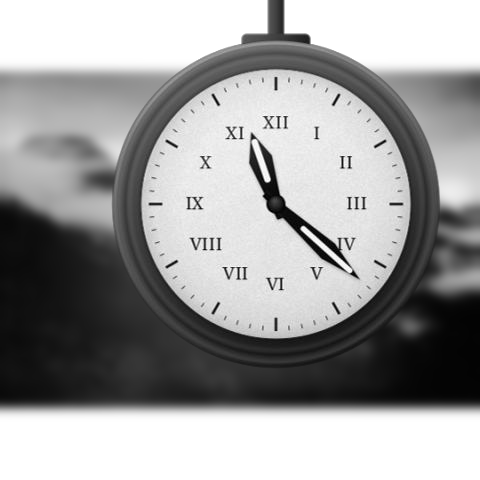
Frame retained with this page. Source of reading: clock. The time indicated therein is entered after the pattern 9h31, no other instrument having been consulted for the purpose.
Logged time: 11h22
